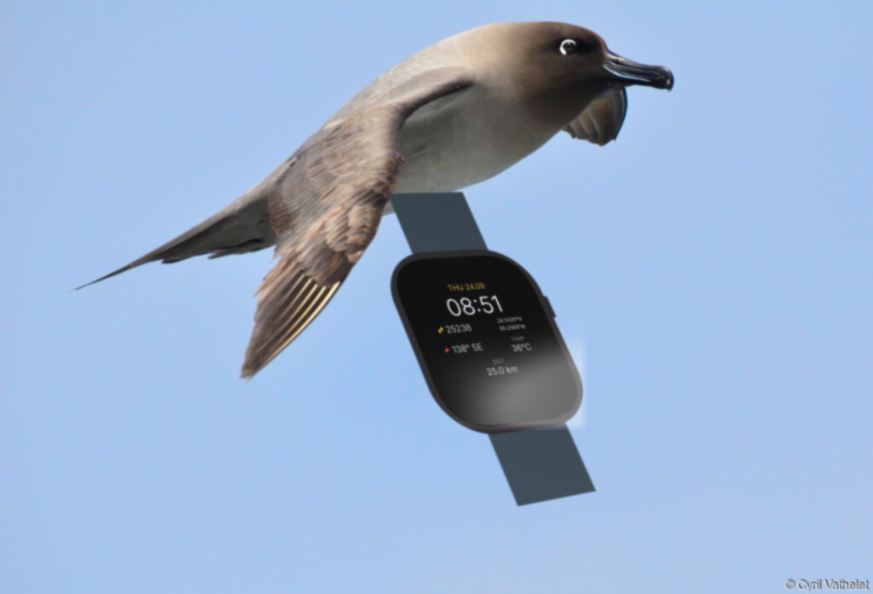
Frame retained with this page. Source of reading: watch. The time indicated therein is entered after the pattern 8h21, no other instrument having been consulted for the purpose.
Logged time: 8h51
